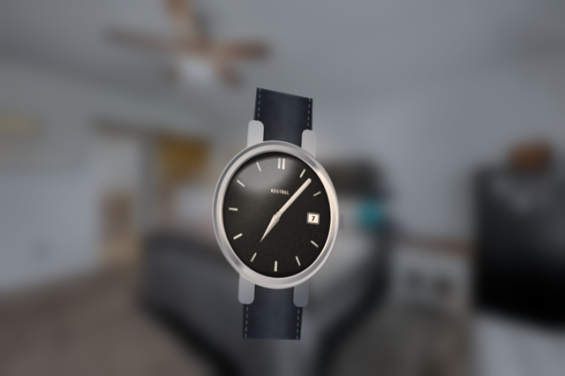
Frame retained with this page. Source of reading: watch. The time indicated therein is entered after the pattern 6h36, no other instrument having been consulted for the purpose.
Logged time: 7h07
